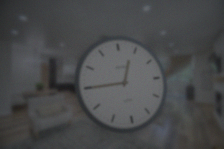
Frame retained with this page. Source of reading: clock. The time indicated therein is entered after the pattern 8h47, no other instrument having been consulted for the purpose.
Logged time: 12h45
